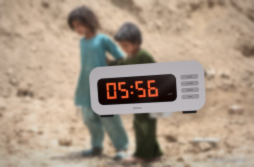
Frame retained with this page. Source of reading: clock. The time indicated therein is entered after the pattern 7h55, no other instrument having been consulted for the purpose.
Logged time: 5h56
